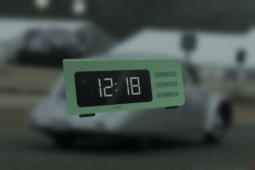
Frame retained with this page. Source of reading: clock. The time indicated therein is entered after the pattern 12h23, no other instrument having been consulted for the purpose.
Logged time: 12h18
